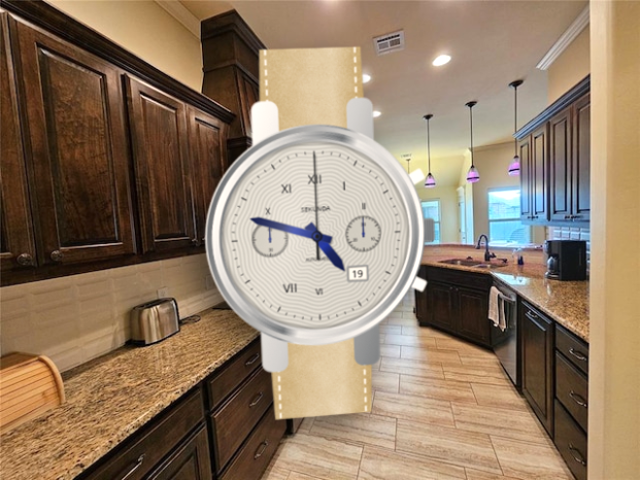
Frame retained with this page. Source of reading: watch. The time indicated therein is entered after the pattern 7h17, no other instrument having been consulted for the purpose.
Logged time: 4h48
